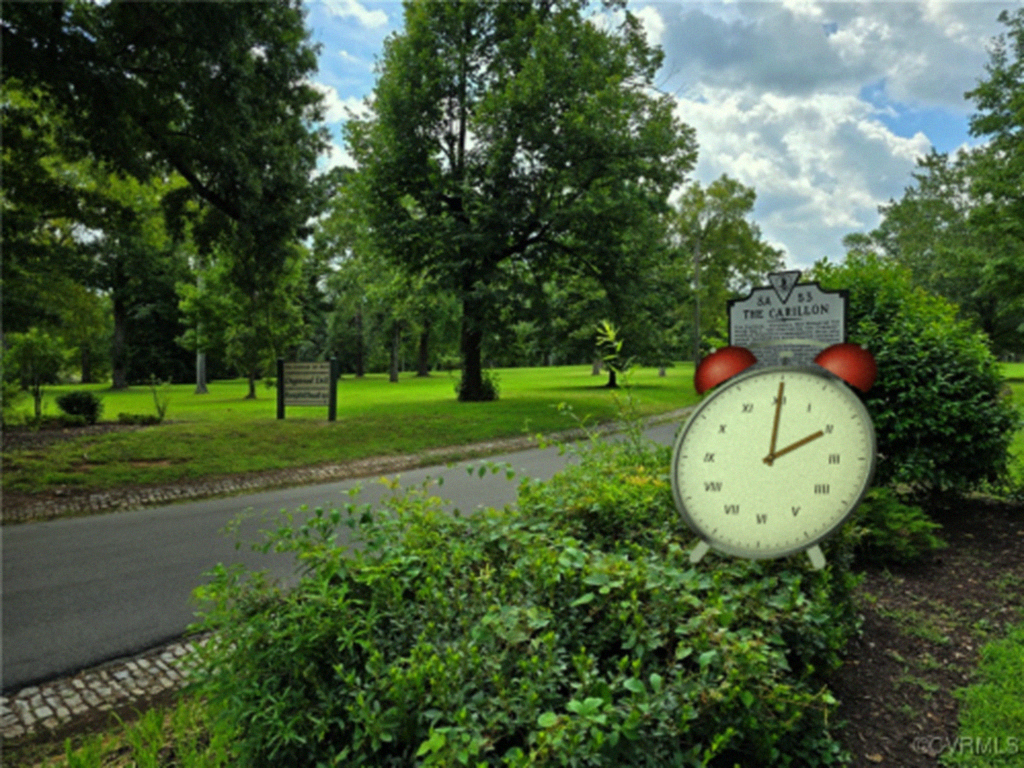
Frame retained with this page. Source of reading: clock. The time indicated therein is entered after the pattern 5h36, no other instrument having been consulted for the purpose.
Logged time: 2h00
